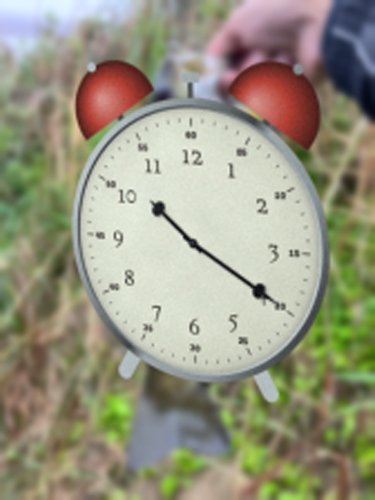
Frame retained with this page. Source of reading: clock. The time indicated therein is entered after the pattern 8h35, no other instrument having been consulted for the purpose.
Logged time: 10h20
